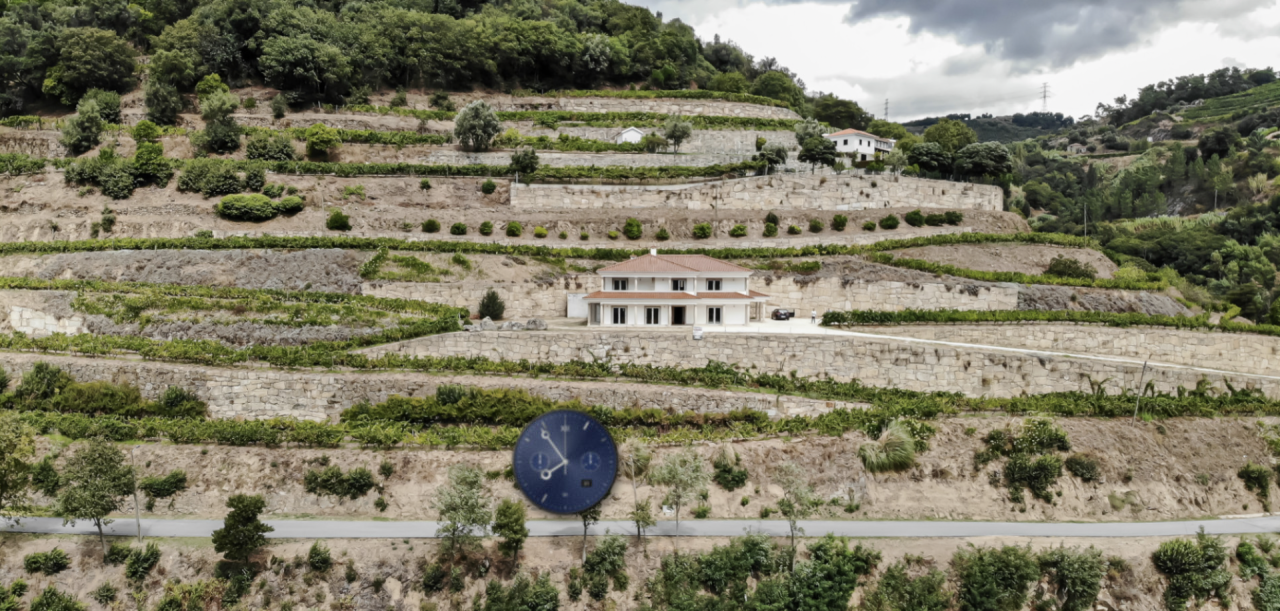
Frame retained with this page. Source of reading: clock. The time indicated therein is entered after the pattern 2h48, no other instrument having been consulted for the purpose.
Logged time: 7h54
